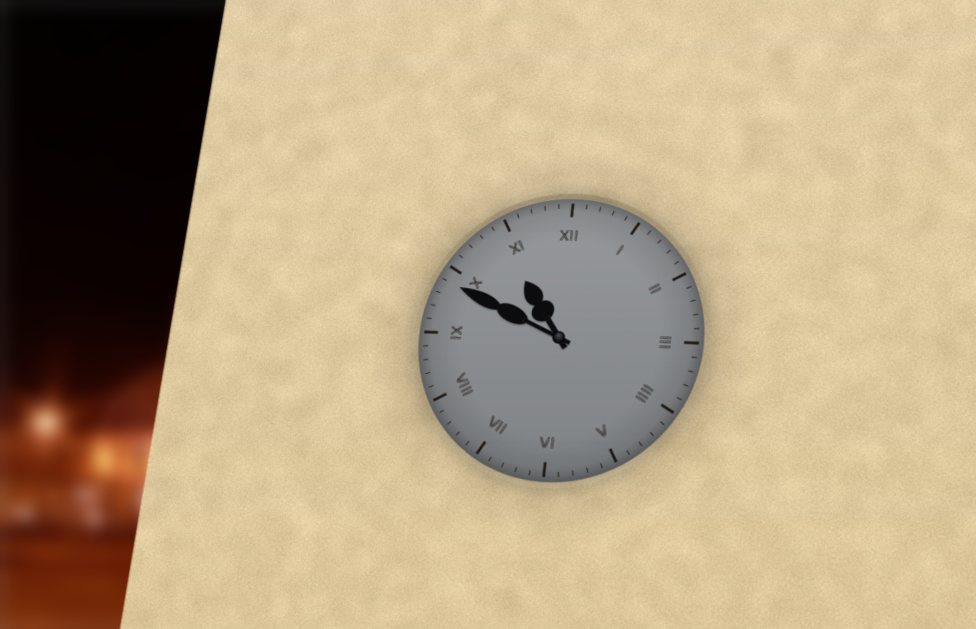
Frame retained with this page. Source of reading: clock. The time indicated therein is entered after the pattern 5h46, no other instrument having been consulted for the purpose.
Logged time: 10h49
